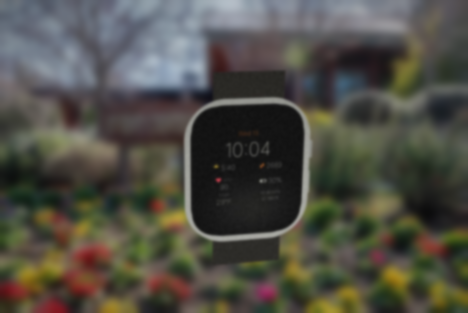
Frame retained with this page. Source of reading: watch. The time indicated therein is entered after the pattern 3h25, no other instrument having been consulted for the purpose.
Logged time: 10h04
